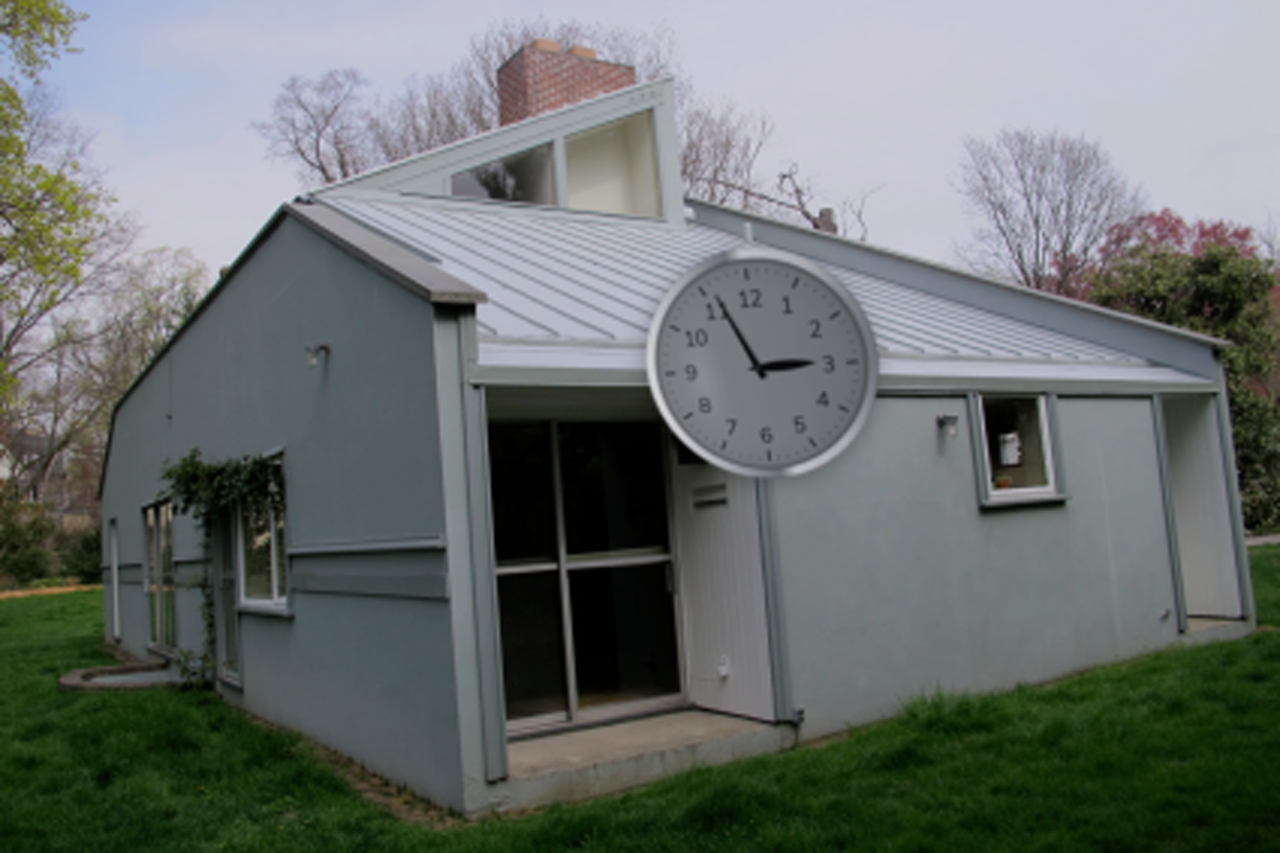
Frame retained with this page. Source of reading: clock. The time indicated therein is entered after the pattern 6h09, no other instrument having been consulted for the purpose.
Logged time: 2h56
